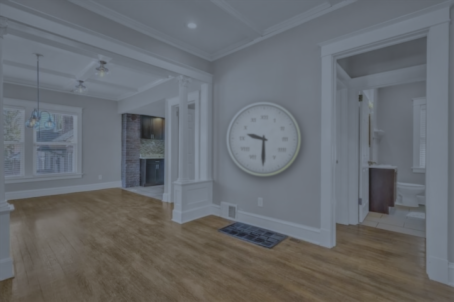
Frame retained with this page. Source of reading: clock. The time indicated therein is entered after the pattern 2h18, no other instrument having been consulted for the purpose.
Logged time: 9h30
